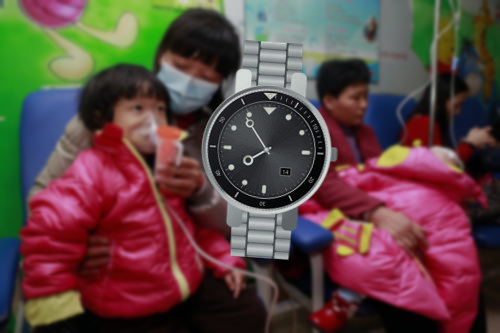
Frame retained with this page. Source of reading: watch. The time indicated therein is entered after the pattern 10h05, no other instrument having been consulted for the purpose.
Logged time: 7h54
